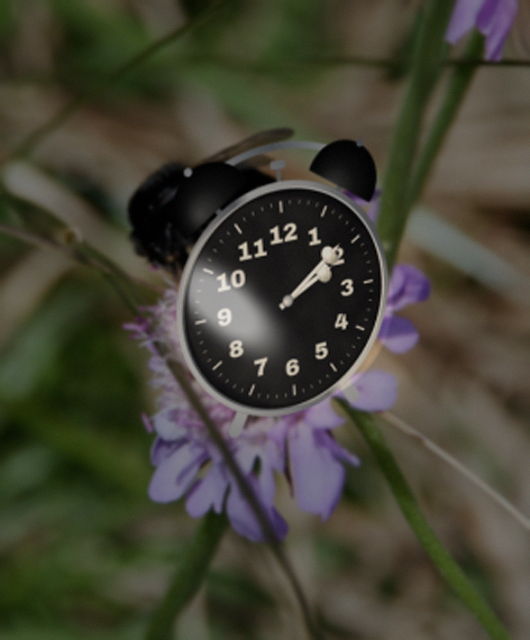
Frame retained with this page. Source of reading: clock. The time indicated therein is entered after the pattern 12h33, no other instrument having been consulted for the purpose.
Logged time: 2h09
